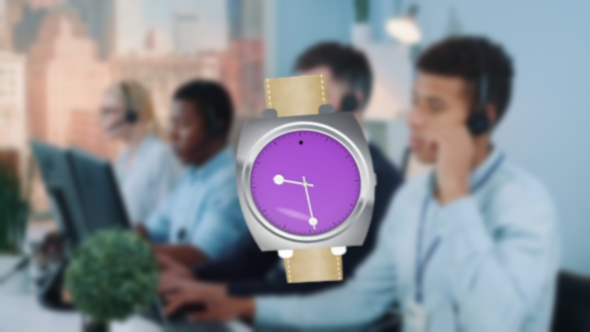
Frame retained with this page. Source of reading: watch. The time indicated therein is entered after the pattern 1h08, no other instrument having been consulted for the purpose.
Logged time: 9h29
